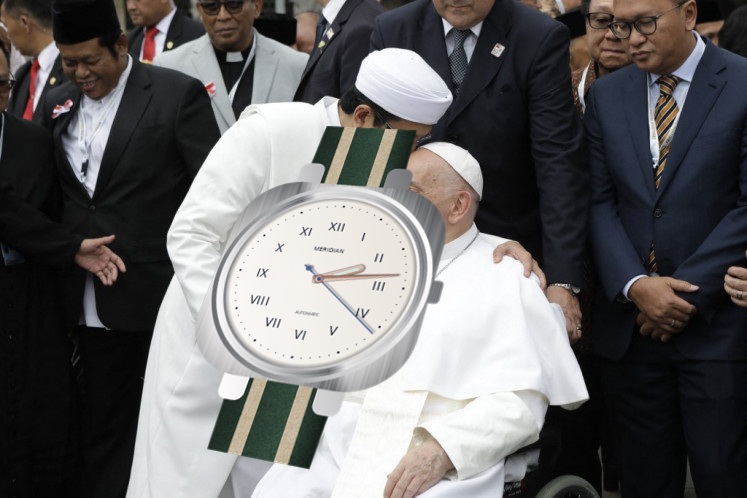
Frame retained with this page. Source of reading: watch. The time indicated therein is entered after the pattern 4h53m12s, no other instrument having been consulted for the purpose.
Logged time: 2h13m21s
